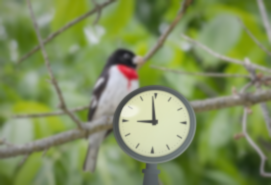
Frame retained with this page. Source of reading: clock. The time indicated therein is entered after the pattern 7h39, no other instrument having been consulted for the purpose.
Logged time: 8h59
